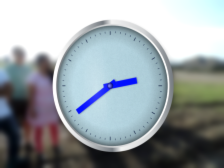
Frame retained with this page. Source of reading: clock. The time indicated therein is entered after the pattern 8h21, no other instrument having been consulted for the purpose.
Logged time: 2h39
